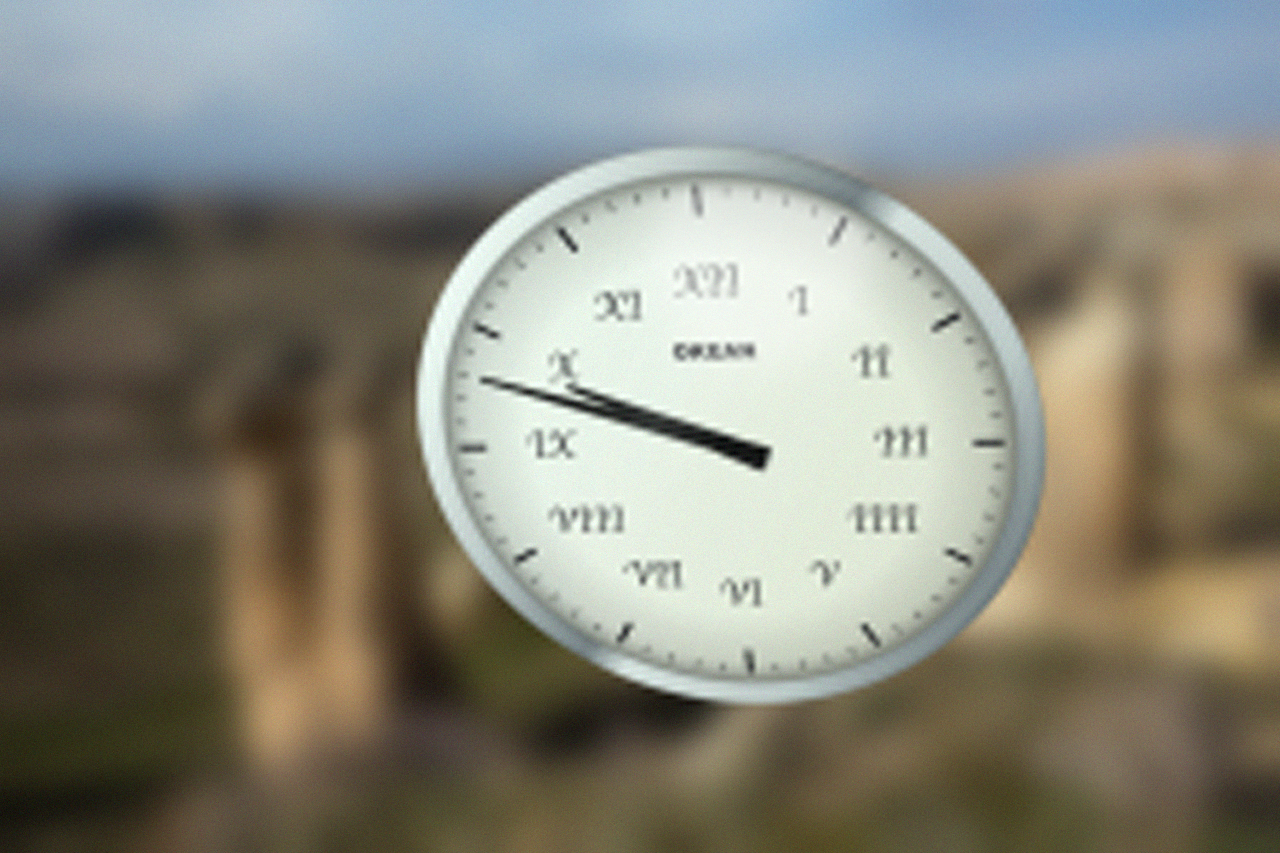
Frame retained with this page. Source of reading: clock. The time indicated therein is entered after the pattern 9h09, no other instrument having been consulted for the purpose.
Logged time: 9h48
